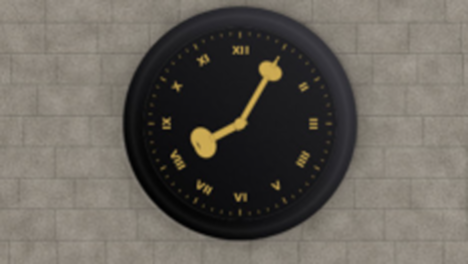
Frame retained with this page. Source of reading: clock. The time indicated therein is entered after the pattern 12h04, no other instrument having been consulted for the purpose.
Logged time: 8h05
